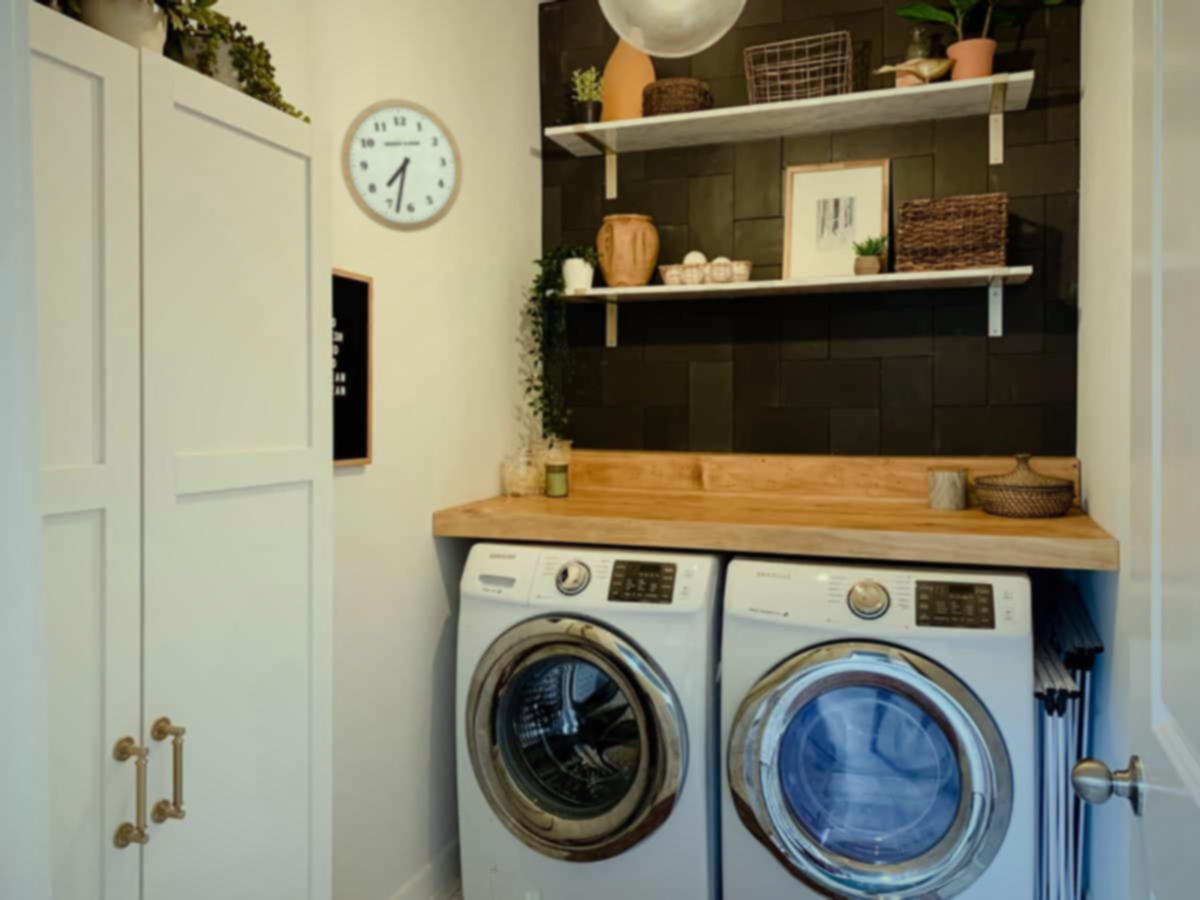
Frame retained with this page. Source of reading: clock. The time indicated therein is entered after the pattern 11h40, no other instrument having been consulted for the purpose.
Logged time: 7h33
